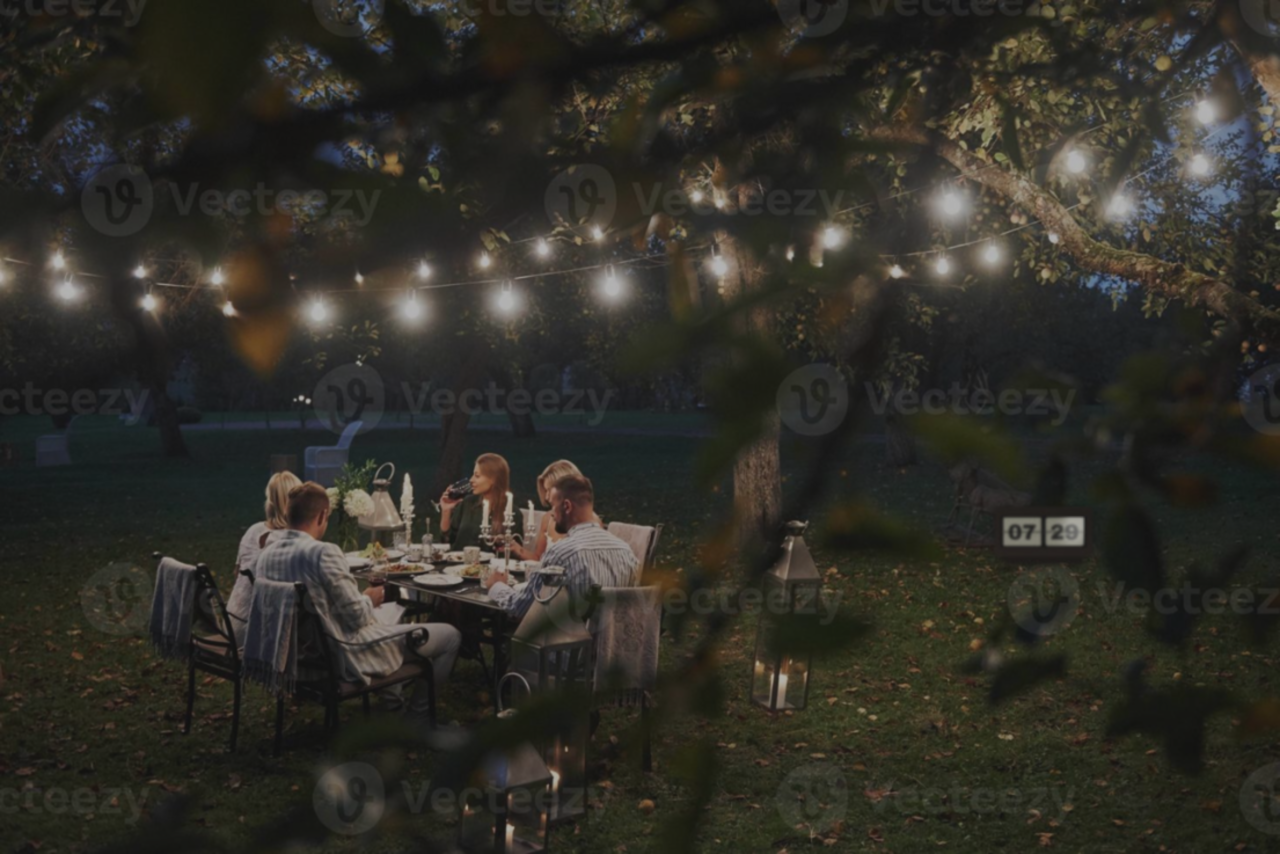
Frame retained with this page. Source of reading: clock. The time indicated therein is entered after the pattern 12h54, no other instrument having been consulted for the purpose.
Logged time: 7h29
